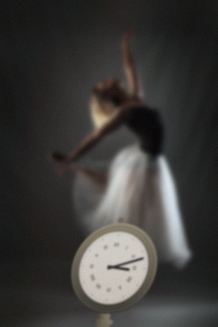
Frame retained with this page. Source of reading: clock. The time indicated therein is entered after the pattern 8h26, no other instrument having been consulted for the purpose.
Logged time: 3h12
